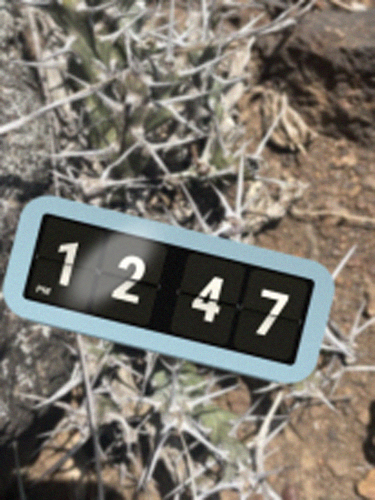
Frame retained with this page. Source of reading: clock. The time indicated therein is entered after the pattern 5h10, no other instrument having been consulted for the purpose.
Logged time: 12h47
